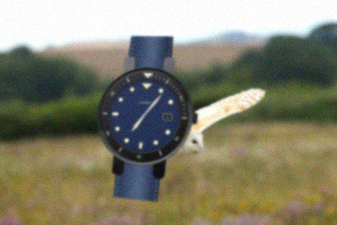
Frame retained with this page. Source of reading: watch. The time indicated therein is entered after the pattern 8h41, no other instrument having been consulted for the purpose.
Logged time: 7h06
